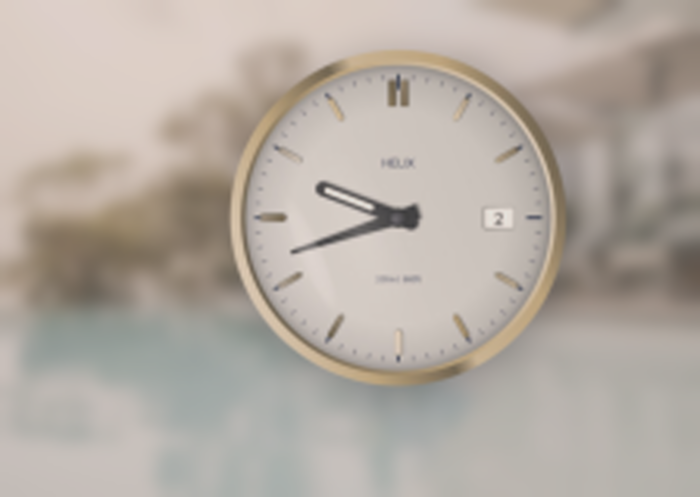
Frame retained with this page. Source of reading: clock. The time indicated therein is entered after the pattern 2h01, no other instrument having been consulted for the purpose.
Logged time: 9h42
